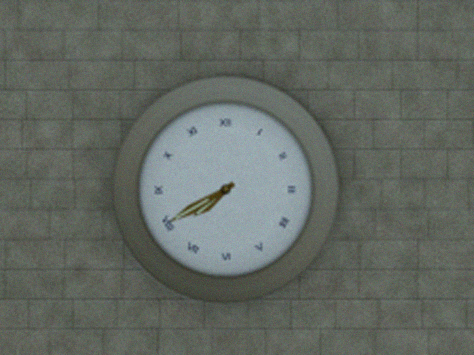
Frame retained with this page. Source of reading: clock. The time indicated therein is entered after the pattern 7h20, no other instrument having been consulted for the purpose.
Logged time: 7h40
